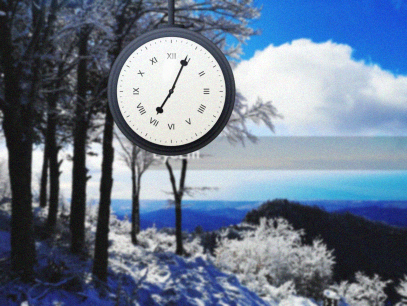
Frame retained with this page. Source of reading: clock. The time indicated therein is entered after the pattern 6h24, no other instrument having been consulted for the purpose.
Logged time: 7h04
